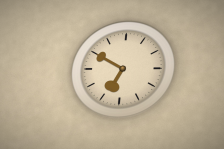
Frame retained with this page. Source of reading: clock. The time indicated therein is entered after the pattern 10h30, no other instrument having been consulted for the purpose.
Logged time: 6h50
